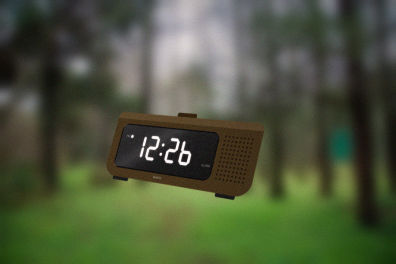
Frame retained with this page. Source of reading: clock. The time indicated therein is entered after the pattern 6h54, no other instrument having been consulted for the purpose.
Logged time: 12h26
